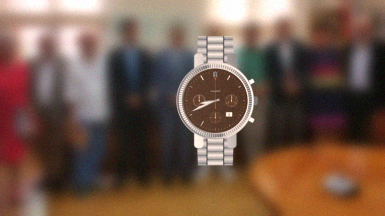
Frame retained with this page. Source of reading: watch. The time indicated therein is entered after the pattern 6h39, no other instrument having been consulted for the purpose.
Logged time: 8h41
